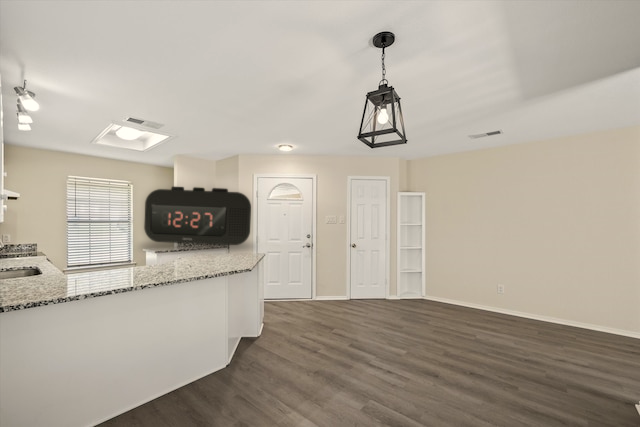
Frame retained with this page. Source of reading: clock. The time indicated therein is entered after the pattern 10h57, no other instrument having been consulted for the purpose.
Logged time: 12h27
